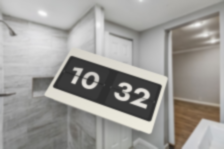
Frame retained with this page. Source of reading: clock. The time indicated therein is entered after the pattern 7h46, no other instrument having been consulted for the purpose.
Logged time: 10h32
